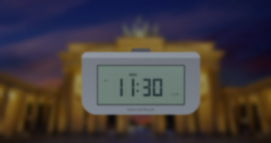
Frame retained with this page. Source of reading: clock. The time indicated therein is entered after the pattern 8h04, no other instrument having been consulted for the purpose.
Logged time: 11h30
